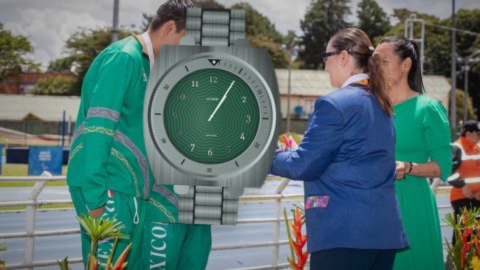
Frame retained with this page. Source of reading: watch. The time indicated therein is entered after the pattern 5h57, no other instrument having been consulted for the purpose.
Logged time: 1h05
